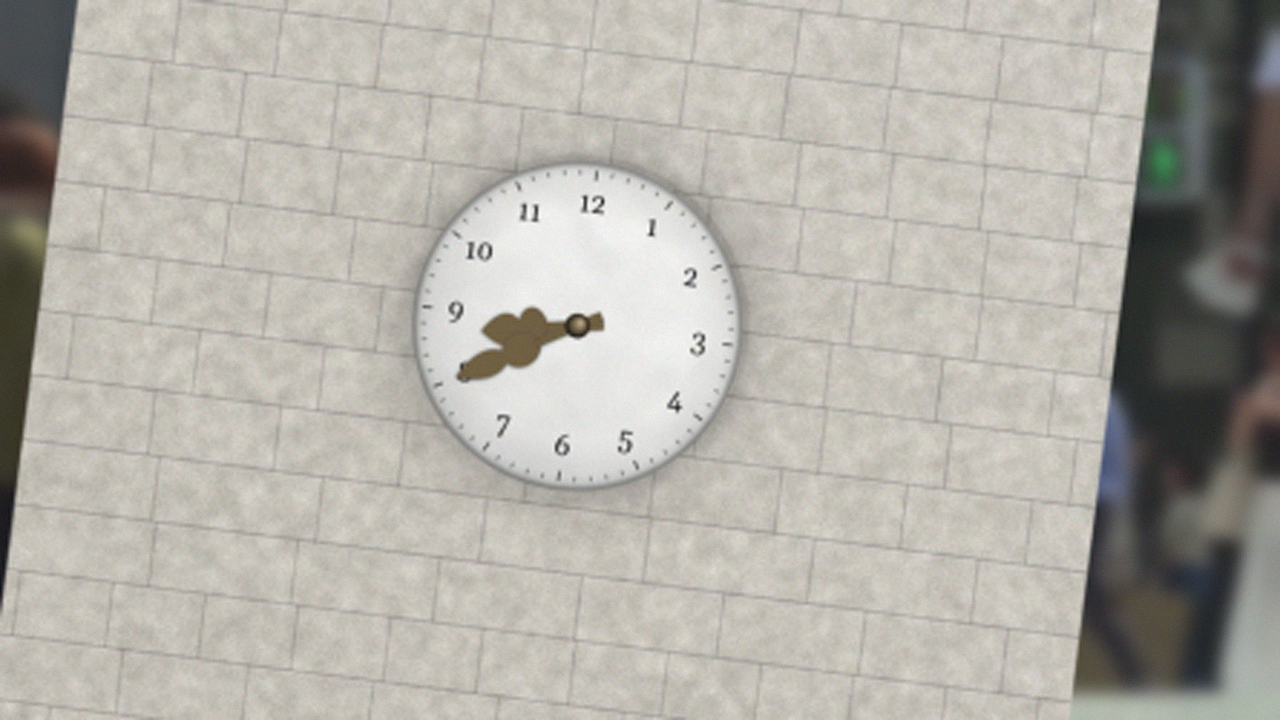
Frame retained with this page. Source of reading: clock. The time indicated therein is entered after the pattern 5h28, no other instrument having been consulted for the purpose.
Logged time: 8h40
